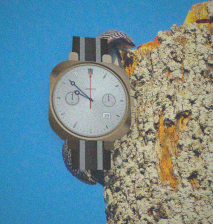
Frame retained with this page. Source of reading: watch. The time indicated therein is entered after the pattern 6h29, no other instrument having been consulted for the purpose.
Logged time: 9h52
